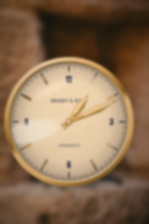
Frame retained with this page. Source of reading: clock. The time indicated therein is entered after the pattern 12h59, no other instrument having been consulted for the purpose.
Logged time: 1h11
